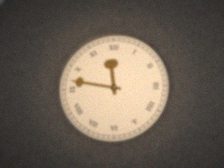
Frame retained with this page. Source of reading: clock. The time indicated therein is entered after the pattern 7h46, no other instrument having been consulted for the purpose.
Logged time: 11h47
